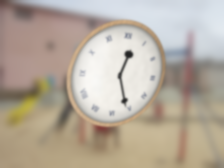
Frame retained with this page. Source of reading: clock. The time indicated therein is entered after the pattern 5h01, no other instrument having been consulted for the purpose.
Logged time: 12h26
